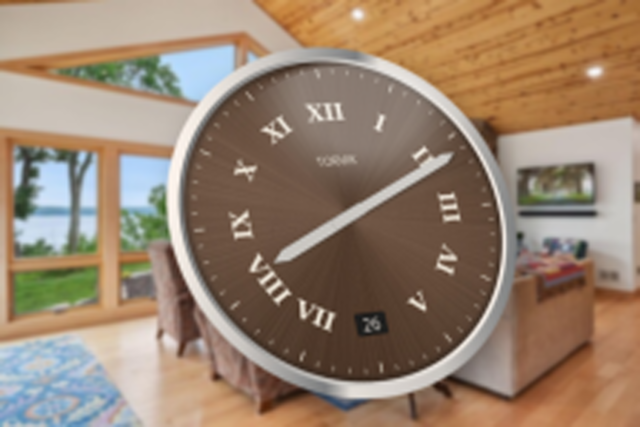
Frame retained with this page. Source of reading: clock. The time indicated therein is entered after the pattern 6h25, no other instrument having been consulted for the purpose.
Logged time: 8h11
